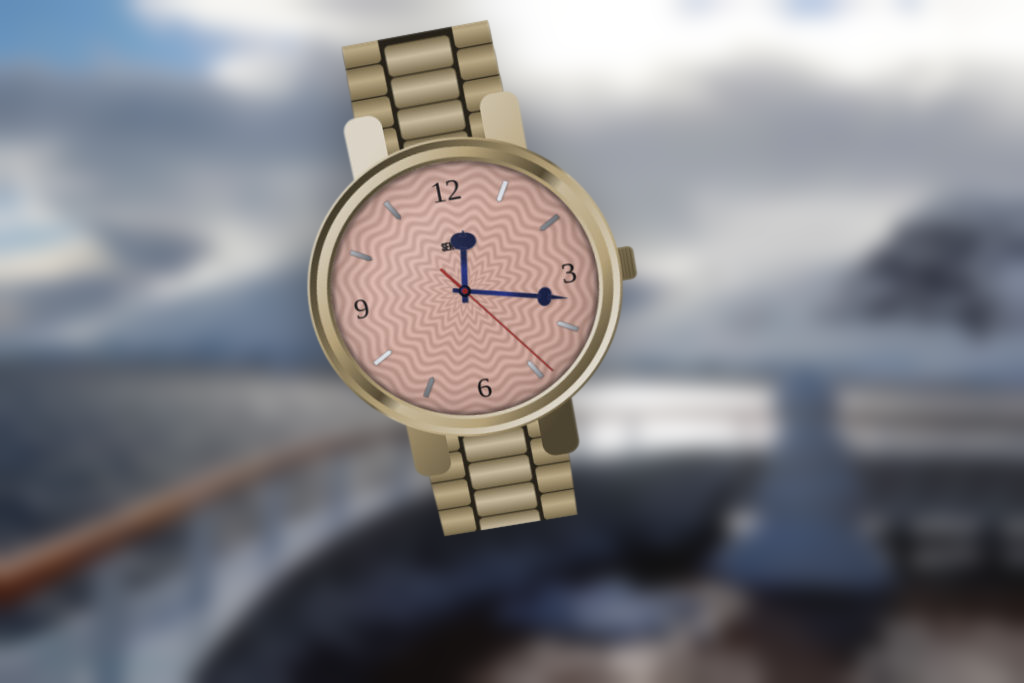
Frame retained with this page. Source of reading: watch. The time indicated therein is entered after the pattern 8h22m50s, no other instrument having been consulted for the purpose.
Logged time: 12h17m24s
